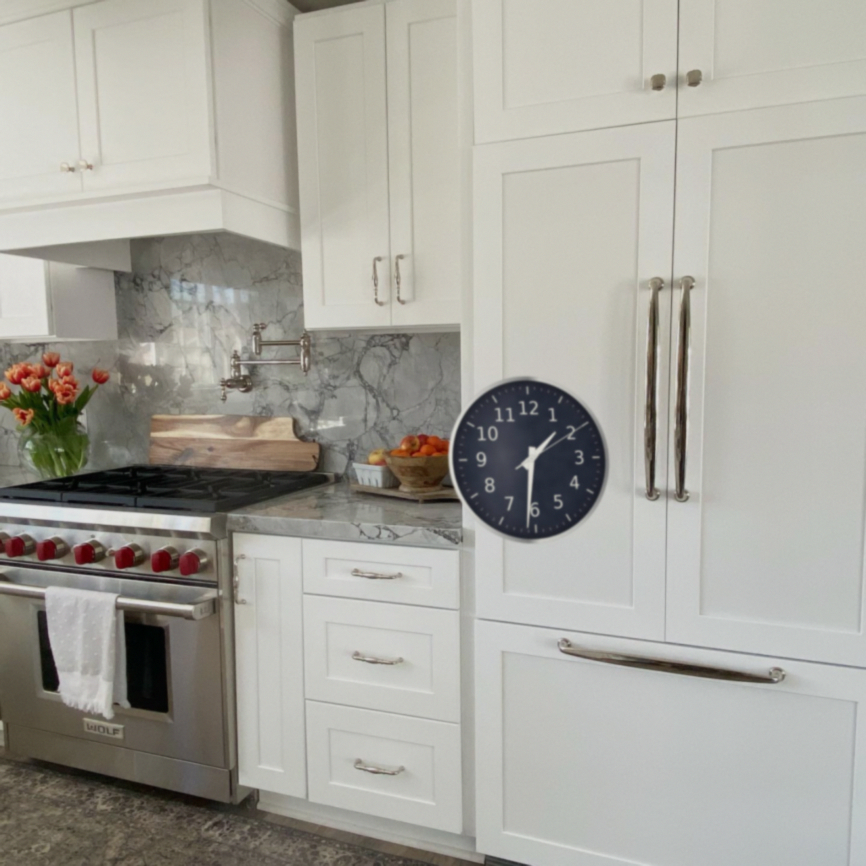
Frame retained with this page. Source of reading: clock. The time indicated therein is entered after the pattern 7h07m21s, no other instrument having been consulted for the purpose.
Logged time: 1h31m10s
